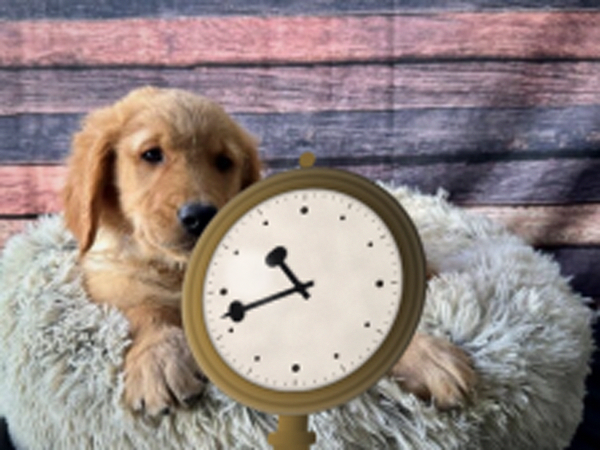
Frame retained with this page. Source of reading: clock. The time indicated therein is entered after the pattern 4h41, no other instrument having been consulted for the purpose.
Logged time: 10h42
